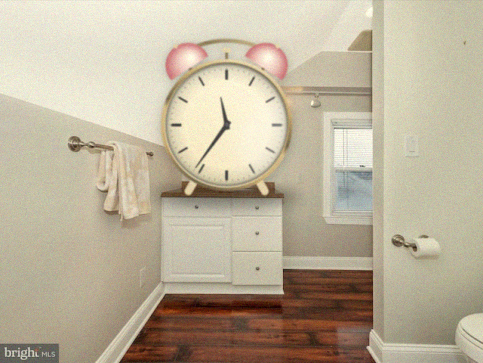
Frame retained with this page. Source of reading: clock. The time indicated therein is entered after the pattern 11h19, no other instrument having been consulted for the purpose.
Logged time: 11h36
